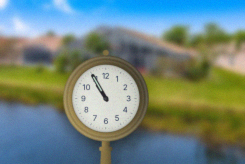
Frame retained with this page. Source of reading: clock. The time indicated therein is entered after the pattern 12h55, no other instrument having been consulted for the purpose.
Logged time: 10h55
